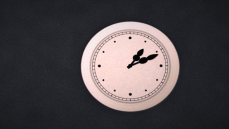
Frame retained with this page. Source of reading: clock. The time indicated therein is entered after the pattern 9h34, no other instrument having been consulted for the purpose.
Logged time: 1h11
